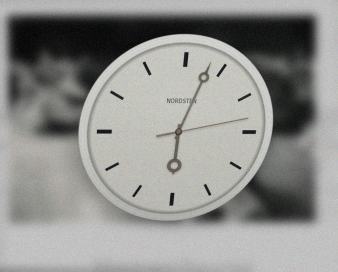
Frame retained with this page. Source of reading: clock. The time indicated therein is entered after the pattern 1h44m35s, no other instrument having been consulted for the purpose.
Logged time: 6h03m13s
